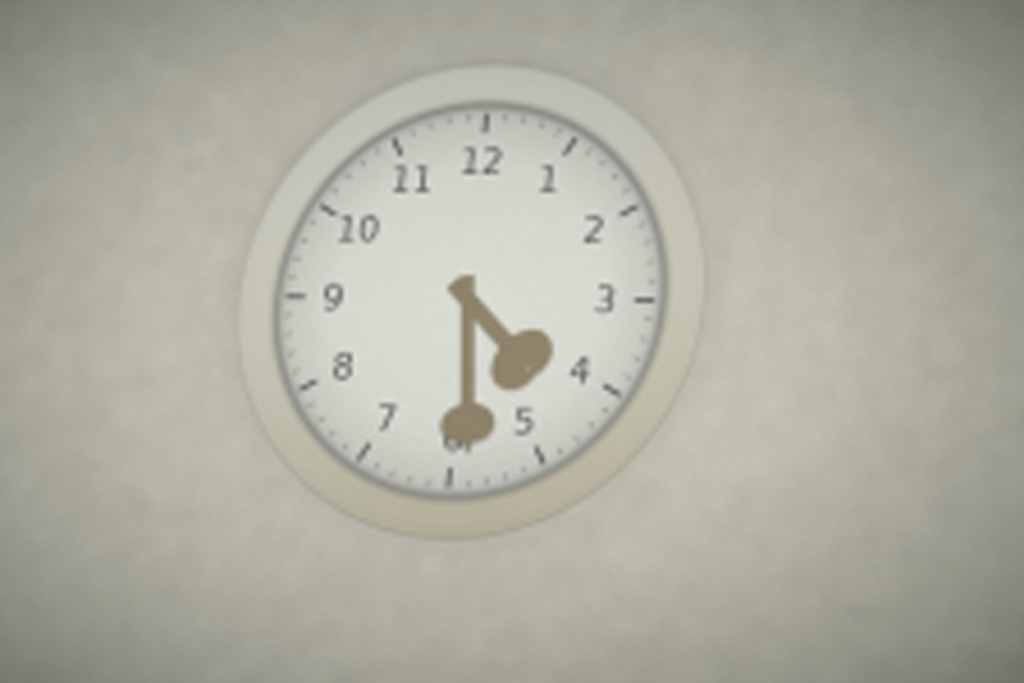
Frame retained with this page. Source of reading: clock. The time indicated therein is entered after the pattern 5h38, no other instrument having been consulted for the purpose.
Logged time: 4h29
